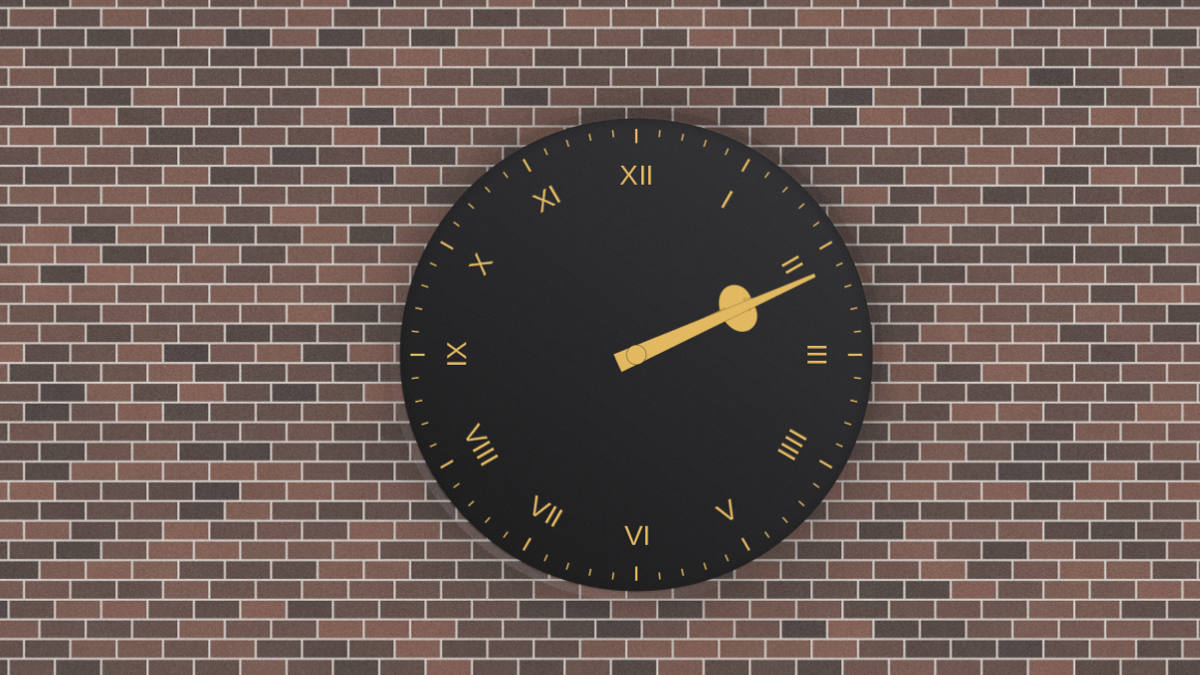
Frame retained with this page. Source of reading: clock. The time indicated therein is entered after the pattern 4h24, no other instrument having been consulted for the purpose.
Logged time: 2h11
